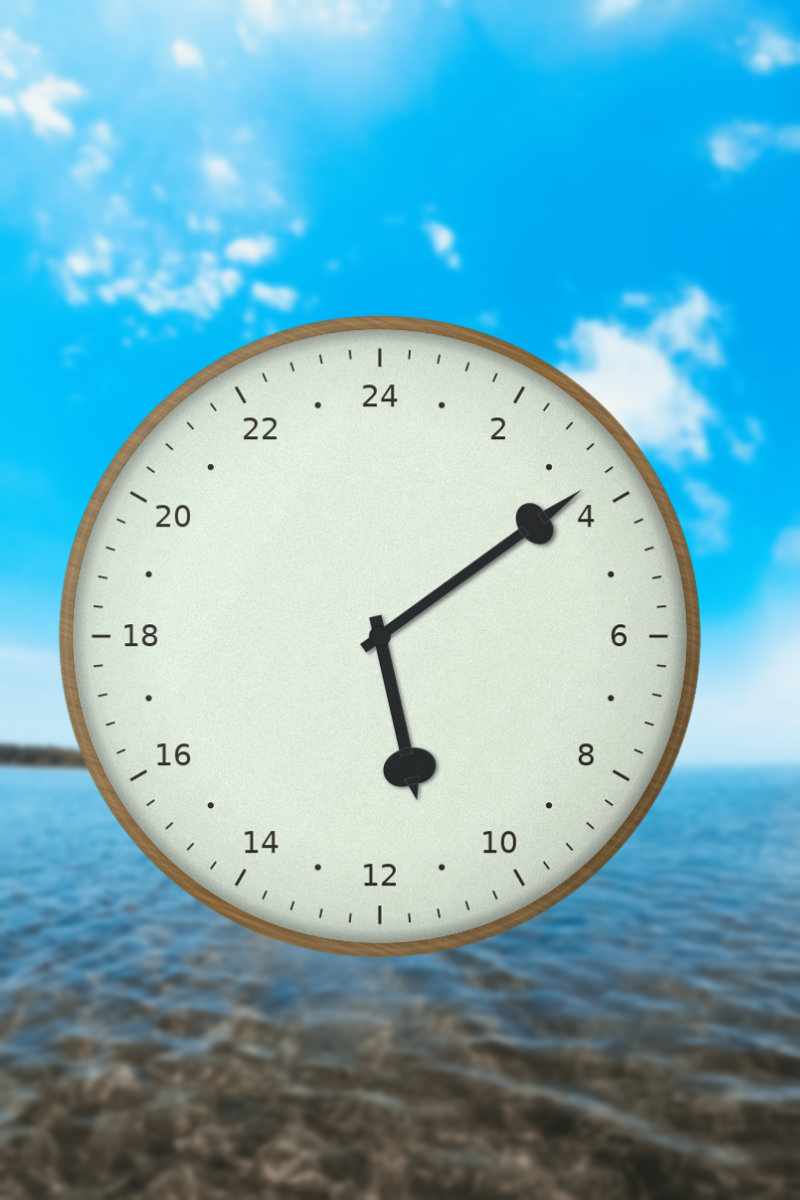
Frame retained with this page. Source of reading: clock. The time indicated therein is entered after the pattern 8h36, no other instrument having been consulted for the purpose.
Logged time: 11h09
